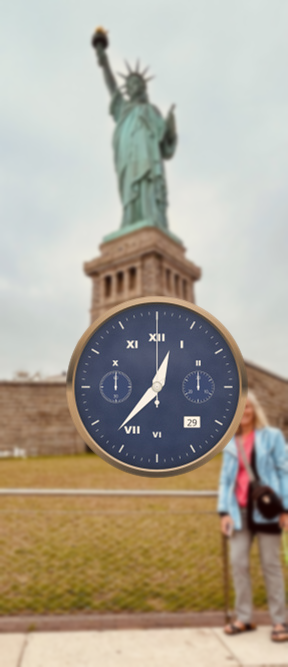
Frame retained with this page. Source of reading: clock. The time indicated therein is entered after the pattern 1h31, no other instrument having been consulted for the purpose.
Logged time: 12h37
